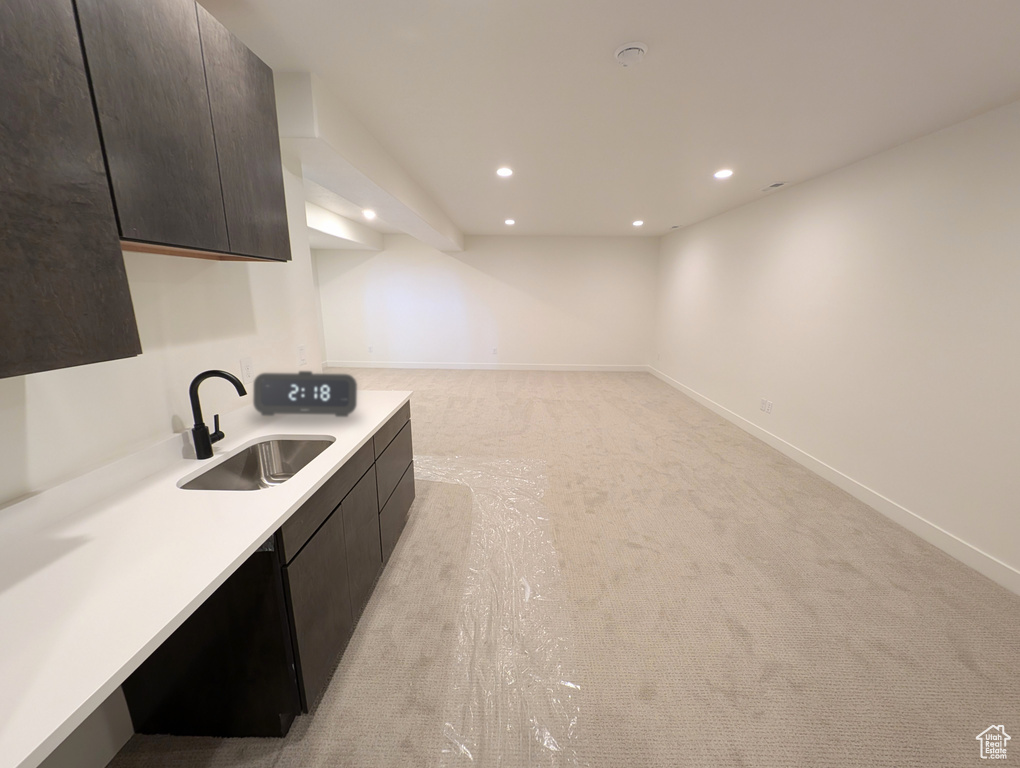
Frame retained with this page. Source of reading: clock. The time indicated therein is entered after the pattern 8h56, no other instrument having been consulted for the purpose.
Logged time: 2h18
